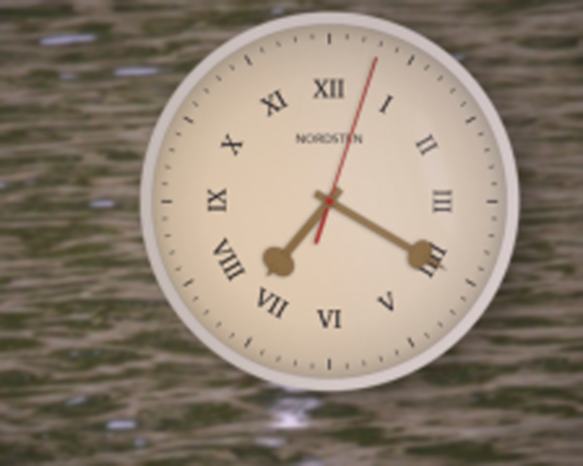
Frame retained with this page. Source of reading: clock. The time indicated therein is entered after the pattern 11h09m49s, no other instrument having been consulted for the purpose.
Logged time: 7h20m03s
